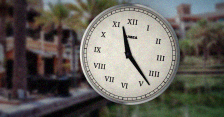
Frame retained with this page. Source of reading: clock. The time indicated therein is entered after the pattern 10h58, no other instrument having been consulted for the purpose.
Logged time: 11h23
